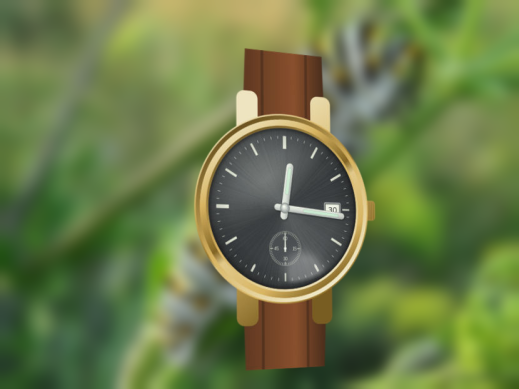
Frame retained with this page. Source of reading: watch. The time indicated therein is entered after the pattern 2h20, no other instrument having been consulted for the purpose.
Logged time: 12h16
